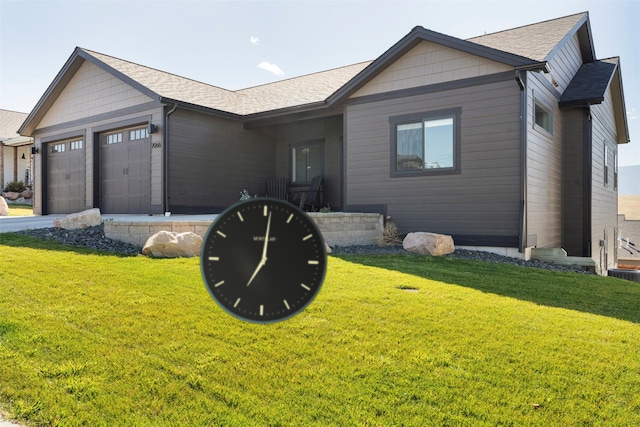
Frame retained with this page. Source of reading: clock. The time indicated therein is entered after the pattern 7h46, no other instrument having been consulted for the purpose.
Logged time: 7h01
